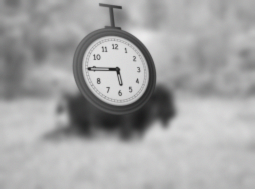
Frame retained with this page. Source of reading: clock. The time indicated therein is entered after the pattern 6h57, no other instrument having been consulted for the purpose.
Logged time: 5h45
